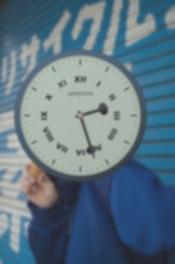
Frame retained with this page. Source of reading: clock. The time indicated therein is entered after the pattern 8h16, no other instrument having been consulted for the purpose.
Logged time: 2h27
